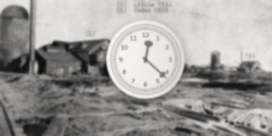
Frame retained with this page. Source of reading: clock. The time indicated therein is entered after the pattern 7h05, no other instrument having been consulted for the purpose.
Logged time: 12h22
